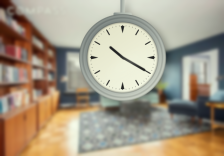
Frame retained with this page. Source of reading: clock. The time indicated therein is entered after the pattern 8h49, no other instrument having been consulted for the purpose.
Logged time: 10h20
